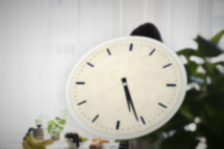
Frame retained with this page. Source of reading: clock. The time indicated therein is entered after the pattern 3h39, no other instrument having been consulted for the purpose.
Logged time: 5h26
